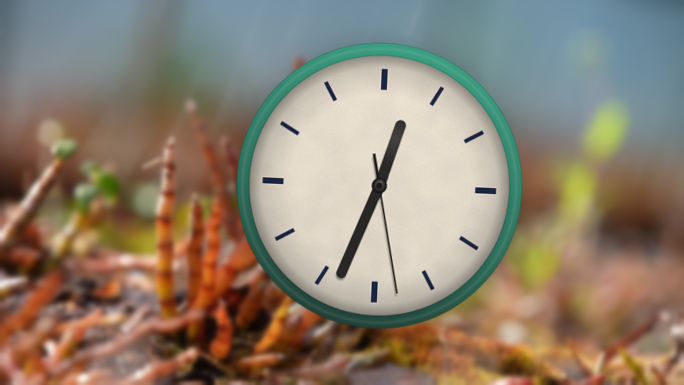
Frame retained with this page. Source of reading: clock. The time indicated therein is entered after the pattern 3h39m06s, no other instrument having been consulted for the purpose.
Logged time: 12h33m28s
